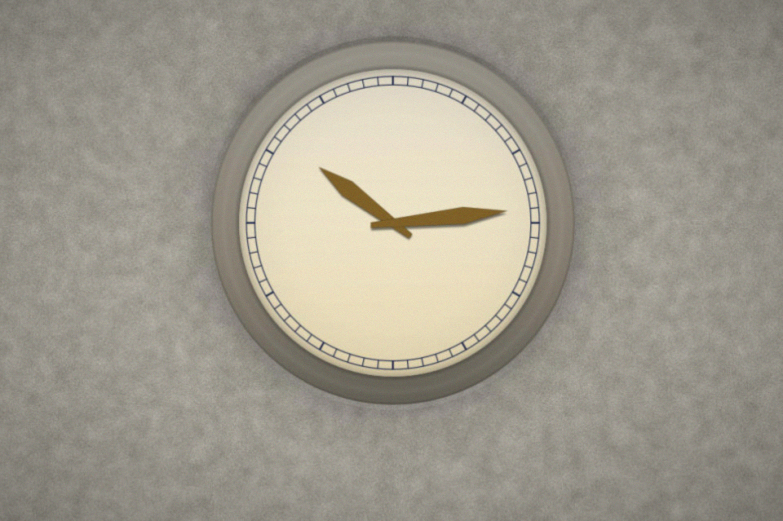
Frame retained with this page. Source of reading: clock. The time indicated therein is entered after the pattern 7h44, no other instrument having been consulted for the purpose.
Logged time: 10h14
